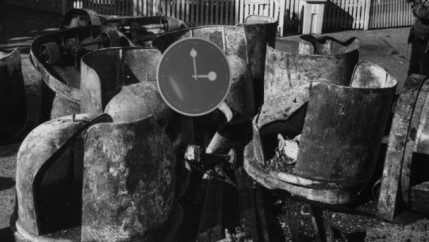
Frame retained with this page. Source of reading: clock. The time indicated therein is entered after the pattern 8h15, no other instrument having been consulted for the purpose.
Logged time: 2h59
